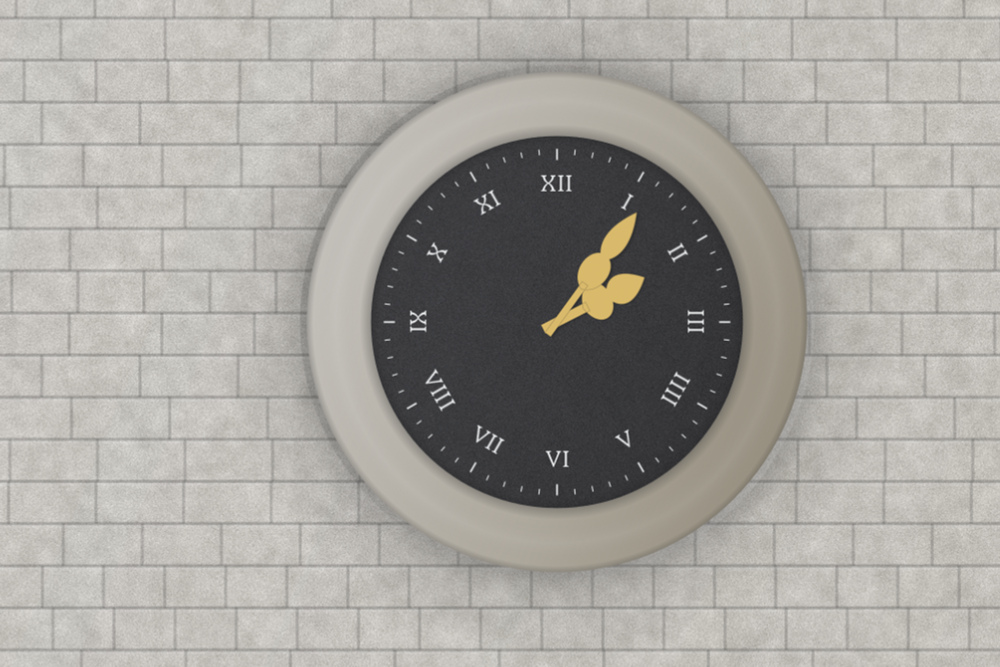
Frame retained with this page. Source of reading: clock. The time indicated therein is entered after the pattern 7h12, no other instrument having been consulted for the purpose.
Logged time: 2h06
